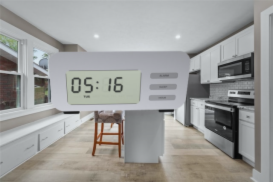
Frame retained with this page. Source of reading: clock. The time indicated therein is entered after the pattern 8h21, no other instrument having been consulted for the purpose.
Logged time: 5h16
